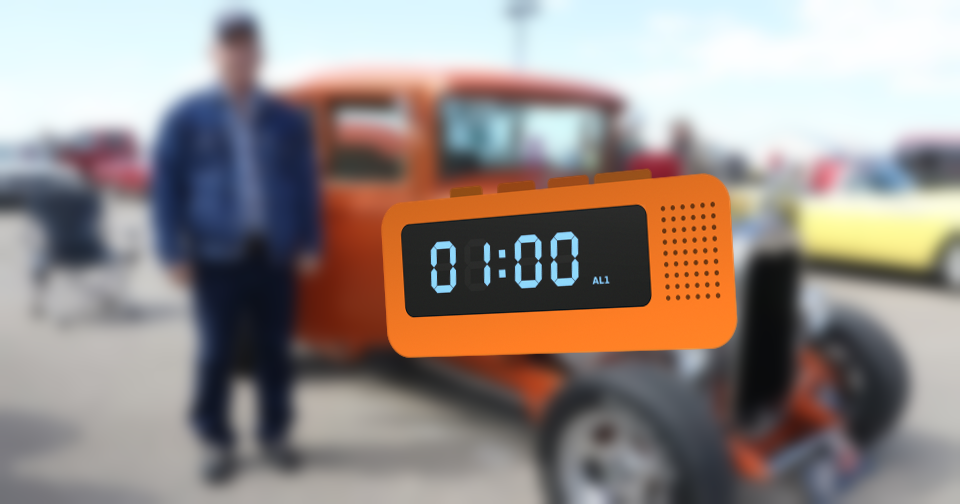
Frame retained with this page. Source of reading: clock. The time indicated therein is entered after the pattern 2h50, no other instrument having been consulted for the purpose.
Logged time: 1h00
